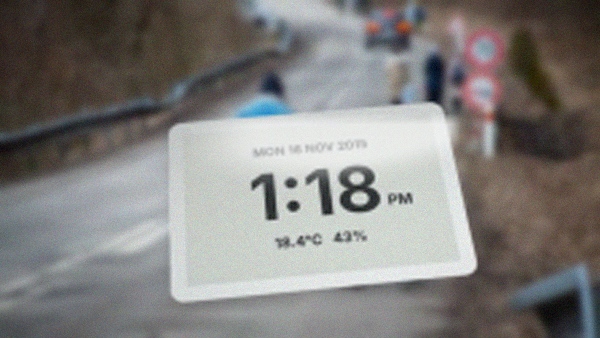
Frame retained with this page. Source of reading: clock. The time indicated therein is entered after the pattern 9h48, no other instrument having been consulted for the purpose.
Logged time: 1h18
